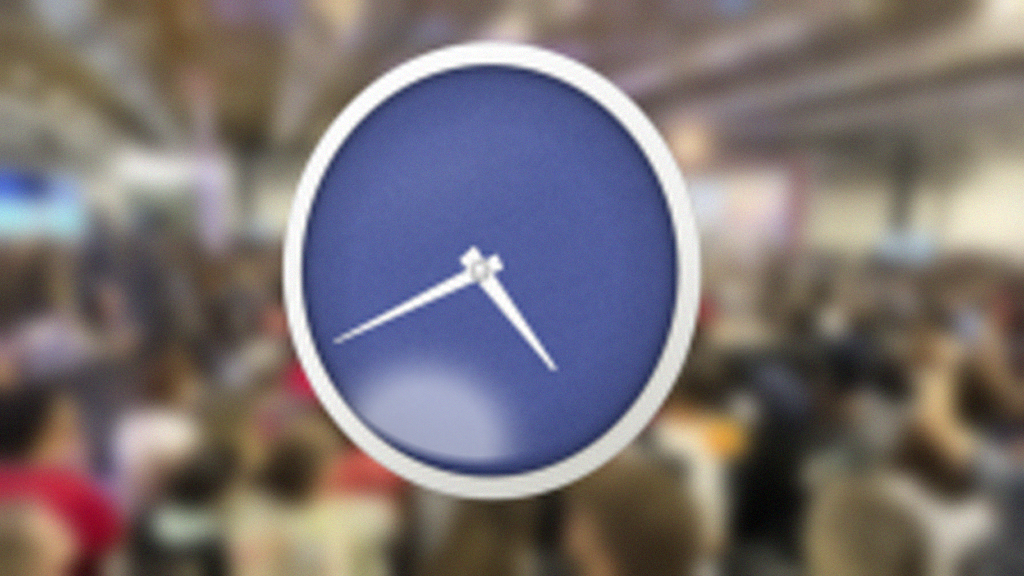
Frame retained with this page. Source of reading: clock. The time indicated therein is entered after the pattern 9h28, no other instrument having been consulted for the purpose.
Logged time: 4h41
